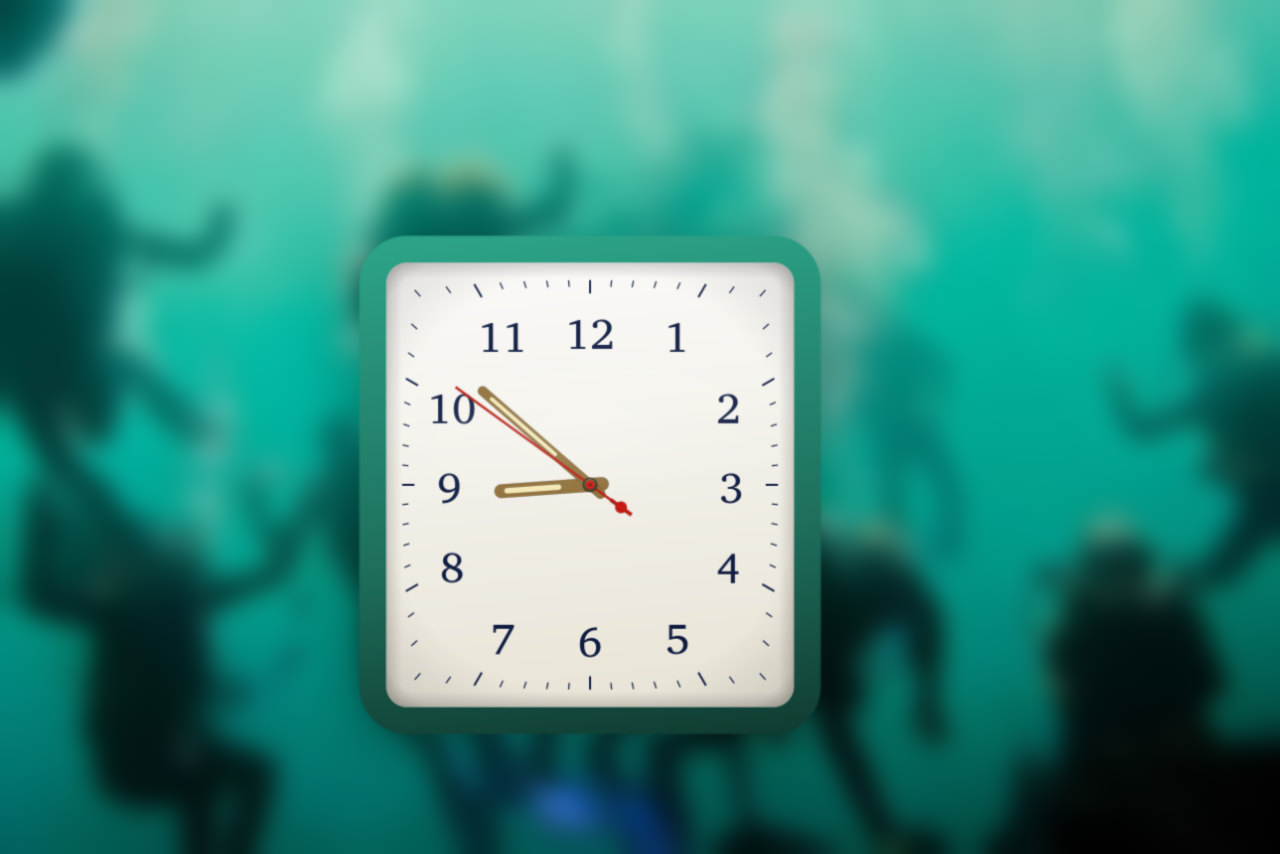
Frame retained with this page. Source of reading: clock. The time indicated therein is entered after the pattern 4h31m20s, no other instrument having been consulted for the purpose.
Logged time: 8h51m51s
